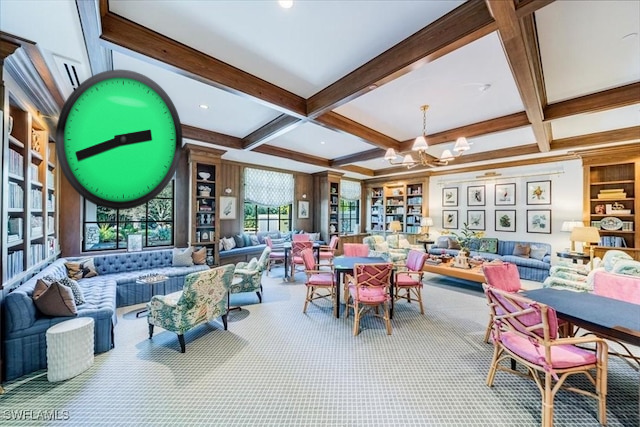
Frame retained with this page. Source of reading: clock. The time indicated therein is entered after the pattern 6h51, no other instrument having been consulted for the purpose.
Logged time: 2h42
